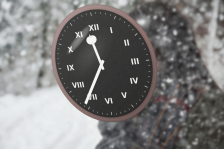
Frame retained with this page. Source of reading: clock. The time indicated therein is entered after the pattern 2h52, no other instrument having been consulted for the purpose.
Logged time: 11h36
